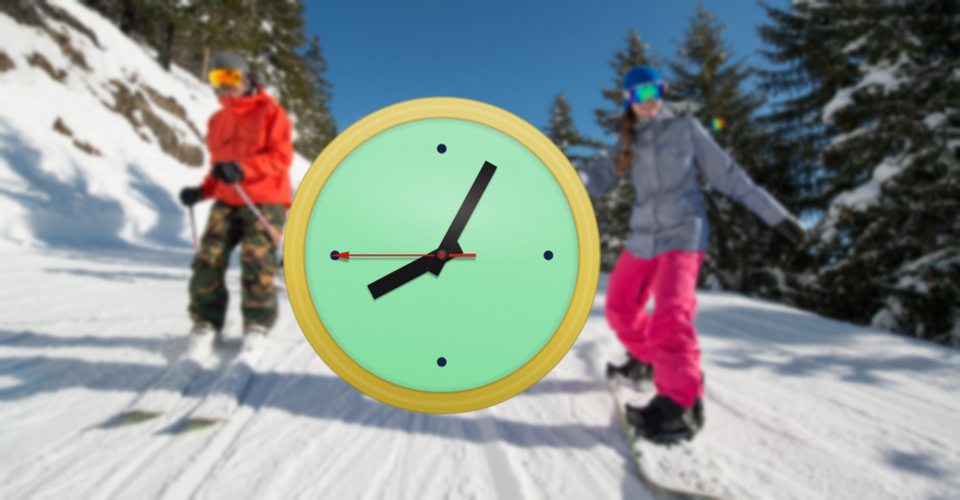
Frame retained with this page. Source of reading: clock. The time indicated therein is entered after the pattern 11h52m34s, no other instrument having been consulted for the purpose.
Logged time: 8h04m45s
